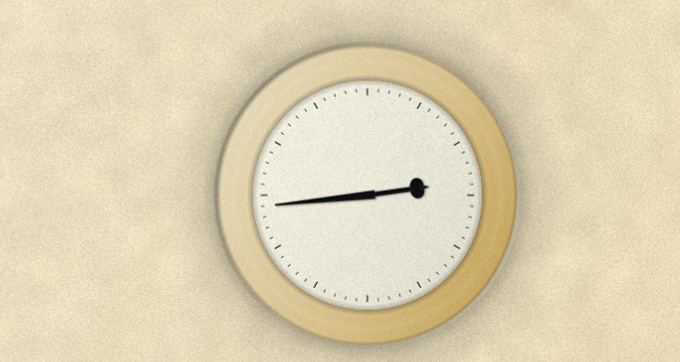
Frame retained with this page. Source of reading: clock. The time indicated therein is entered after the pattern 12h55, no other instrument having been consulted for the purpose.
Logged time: 2h44
